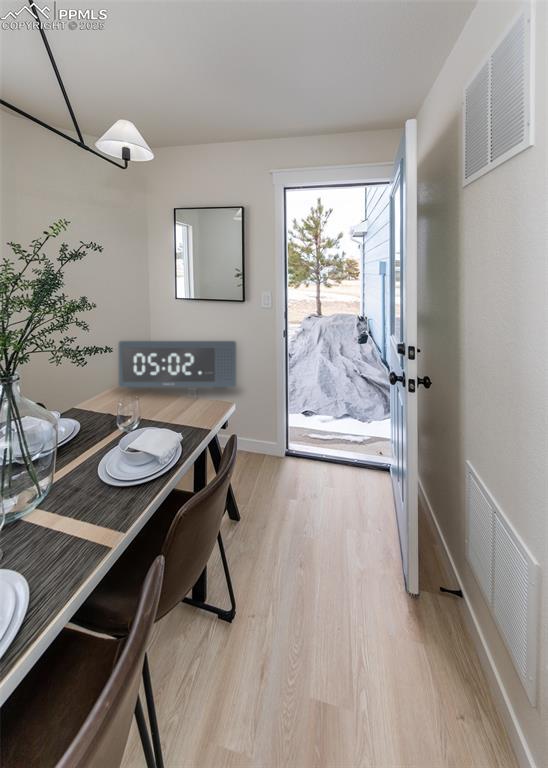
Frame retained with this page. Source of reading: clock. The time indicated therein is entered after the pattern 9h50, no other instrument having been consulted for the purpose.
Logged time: 5h02
